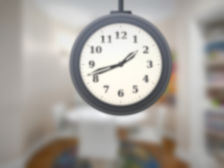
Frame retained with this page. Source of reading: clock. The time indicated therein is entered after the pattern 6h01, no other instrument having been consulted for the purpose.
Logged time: 1h42
